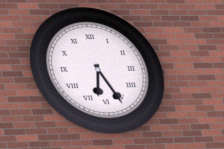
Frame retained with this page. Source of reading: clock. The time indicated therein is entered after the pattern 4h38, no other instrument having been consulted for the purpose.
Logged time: 6h26
